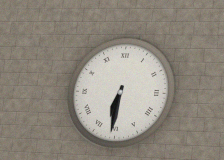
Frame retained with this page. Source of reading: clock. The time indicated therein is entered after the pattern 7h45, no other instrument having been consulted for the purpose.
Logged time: 6h31
